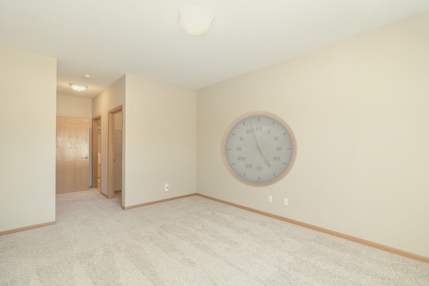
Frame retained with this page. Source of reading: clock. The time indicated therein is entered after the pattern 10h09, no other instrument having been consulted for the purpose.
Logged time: 4h57
